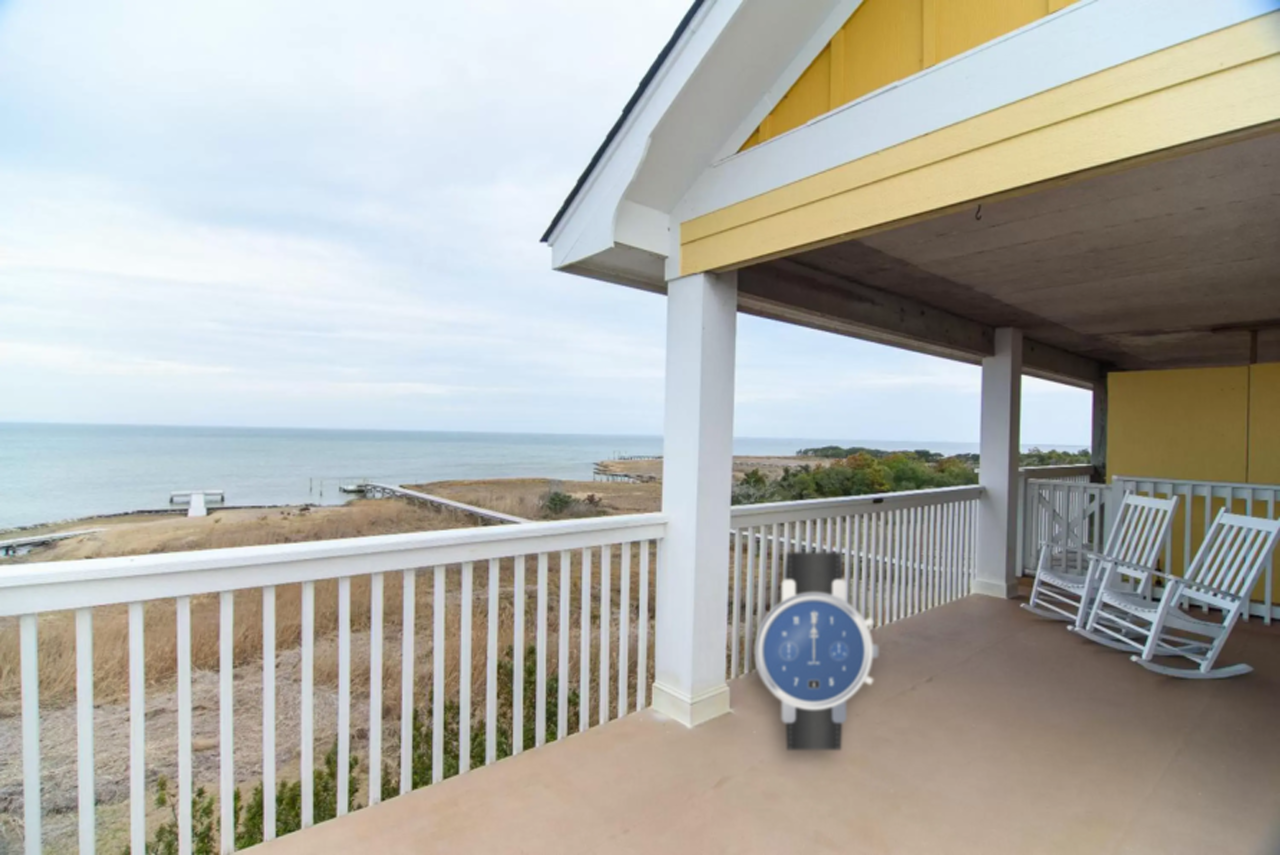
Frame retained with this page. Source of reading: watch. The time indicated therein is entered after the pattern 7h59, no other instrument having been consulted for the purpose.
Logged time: 12h00
